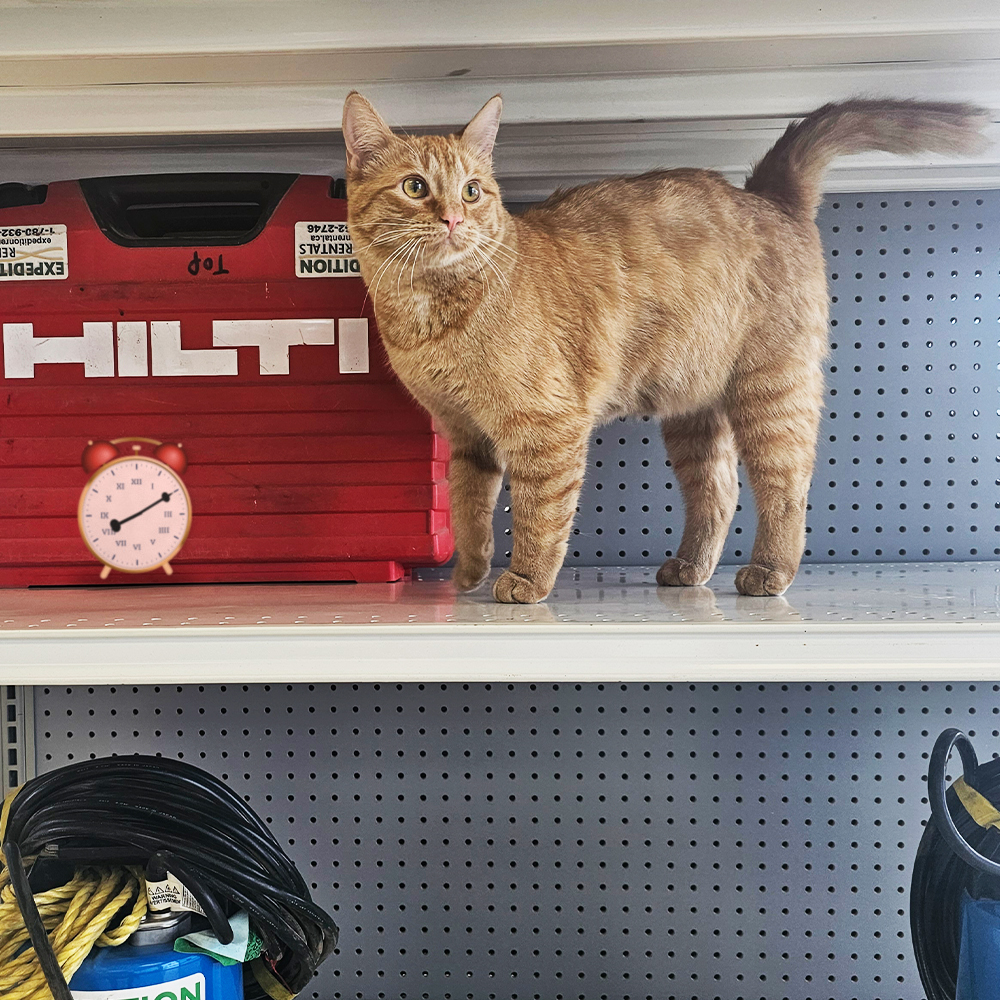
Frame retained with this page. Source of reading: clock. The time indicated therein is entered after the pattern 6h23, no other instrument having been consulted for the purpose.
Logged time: 8h10
